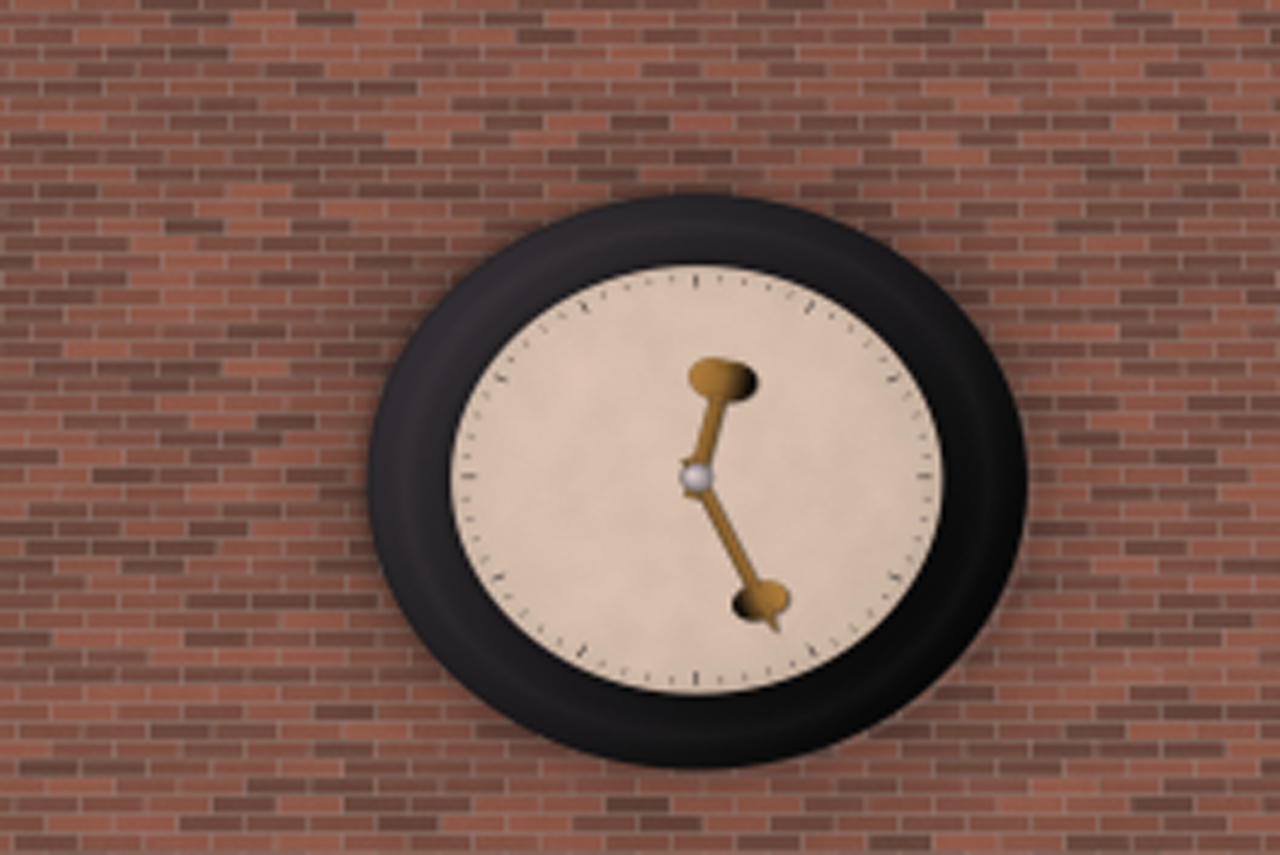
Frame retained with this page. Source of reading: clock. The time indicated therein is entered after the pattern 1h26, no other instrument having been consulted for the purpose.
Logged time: 12h26
